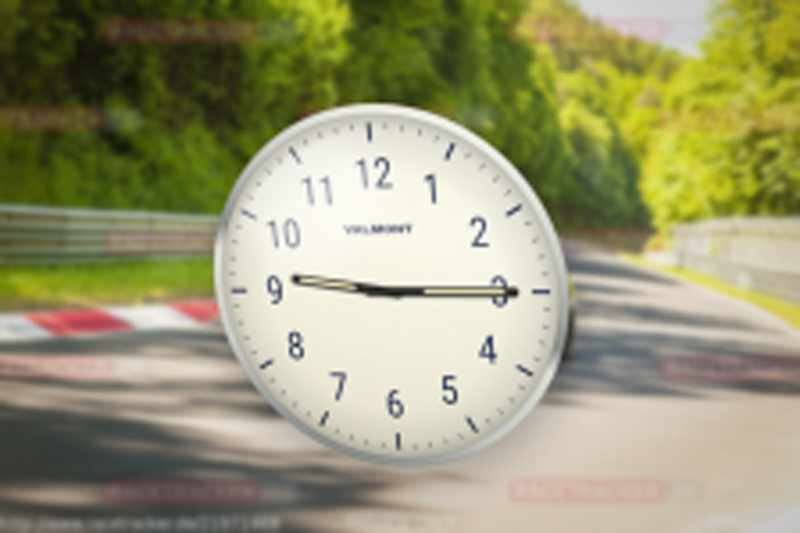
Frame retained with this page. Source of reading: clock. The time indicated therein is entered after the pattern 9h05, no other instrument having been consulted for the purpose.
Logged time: 9h15
